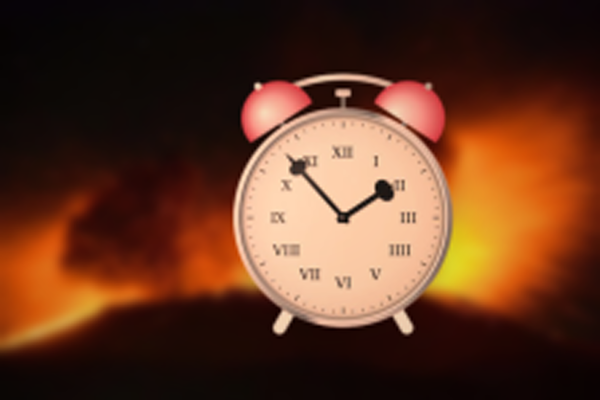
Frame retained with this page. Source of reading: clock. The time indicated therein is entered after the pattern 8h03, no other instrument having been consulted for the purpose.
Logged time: 1h53
